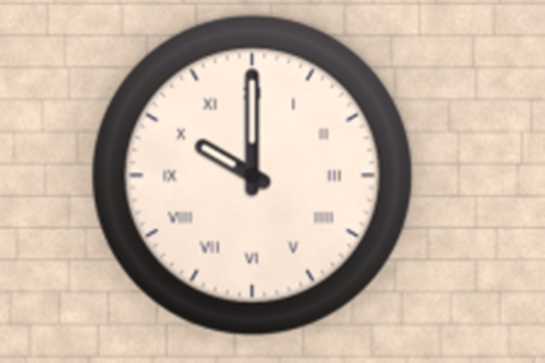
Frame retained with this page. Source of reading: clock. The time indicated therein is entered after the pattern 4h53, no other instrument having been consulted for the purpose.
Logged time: 10h00
